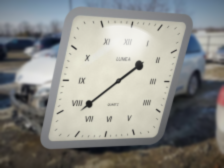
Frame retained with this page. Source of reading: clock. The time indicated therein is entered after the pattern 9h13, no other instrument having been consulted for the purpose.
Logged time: 1h38
